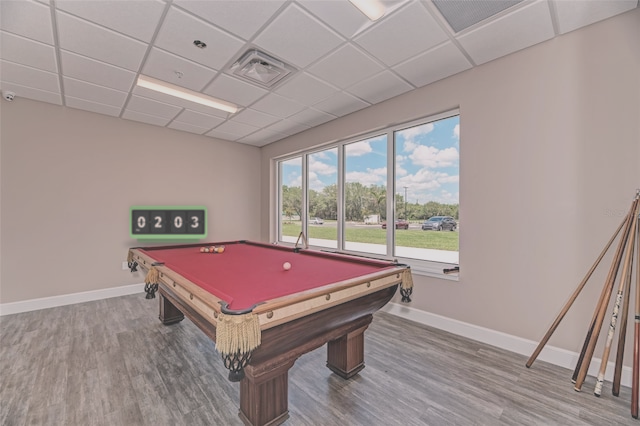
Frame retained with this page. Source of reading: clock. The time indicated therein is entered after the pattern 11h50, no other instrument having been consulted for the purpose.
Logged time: 2h03
